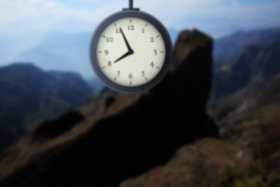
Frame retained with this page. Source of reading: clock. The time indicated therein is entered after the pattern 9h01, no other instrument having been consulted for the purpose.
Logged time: 7h56
